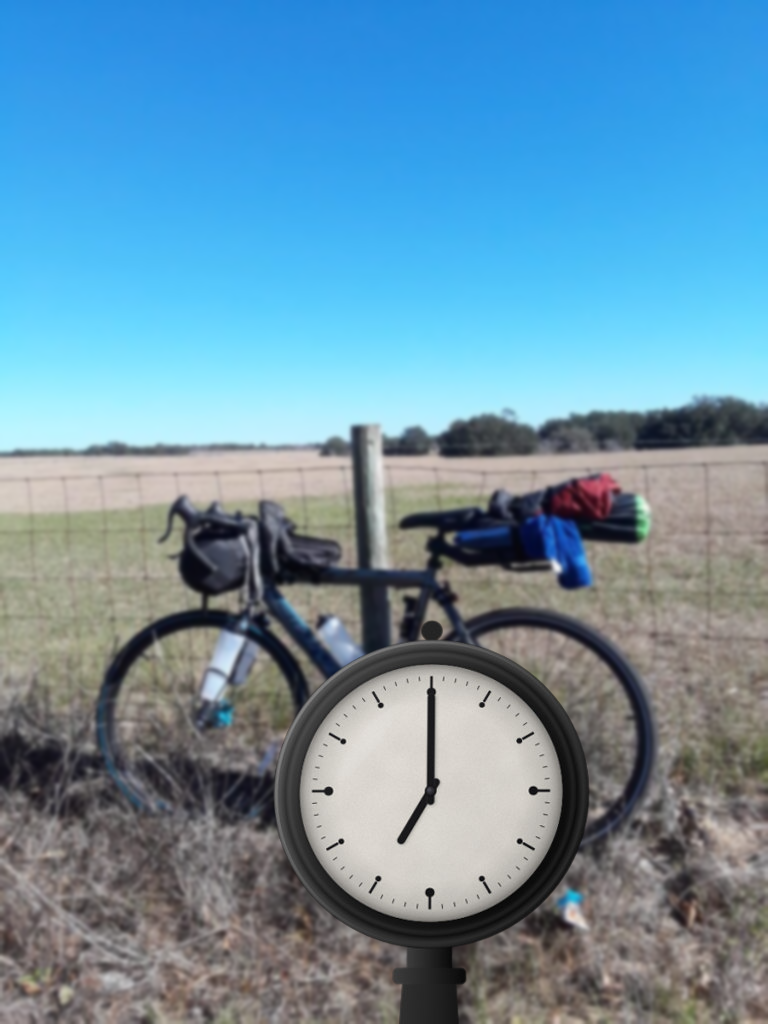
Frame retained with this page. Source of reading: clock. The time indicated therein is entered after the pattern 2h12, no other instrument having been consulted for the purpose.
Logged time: 7h00
